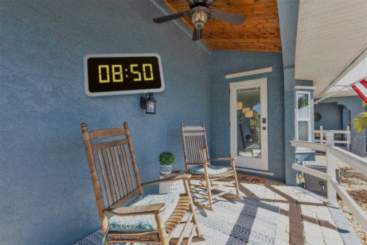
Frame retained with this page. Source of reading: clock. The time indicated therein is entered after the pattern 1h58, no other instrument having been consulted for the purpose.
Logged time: 8h50
